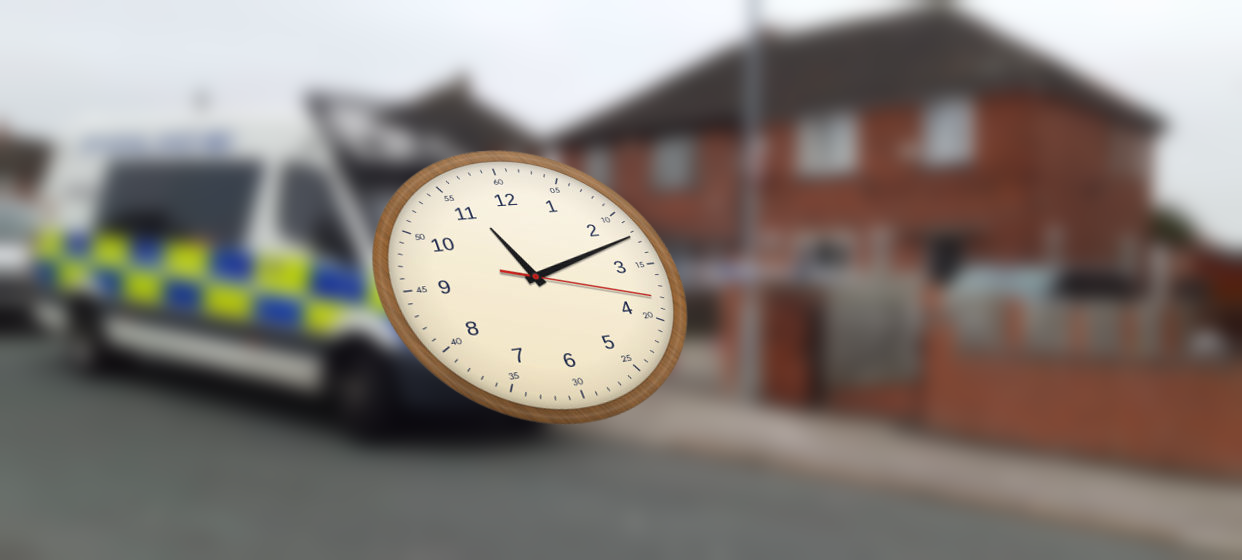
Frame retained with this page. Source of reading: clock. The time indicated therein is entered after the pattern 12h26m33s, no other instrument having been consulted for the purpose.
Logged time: 11h12m18s
